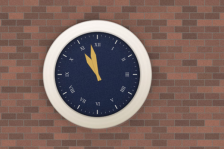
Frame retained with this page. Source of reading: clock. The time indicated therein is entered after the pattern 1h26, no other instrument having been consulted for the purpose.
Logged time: 10h58
